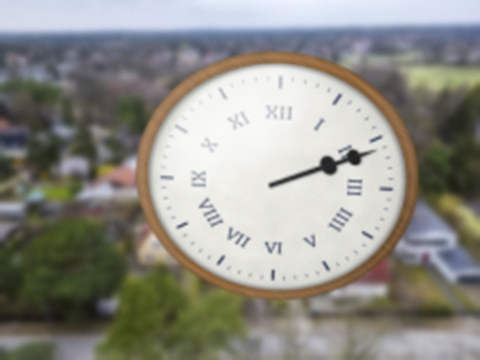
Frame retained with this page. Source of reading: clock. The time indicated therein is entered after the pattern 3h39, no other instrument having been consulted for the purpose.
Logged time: 2h11
